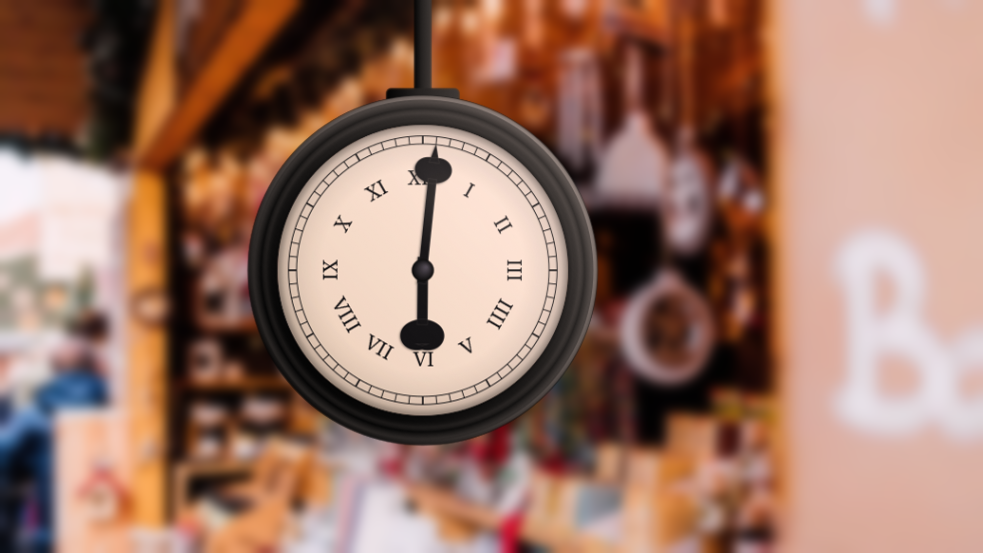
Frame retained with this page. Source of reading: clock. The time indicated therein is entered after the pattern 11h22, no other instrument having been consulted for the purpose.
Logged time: 6h01
